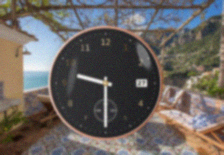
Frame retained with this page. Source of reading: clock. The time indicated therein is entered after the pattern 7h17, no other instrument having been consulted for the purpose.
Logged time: 9h30
